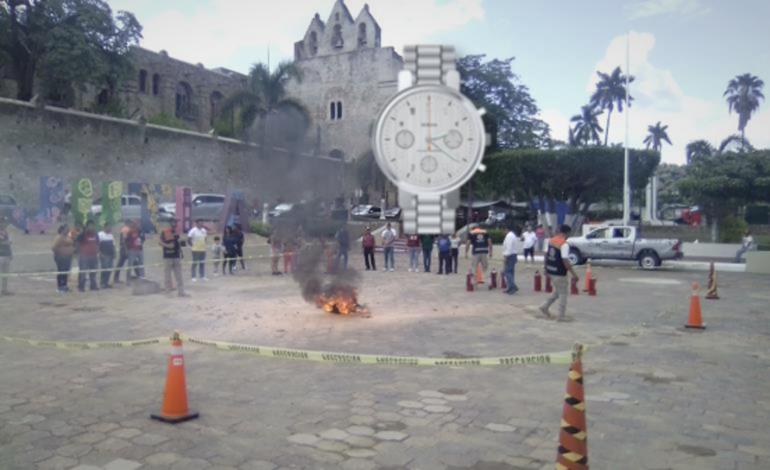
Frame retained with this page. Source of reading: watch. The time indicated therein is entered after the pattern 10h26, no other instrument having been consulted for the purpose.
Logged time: 2h21
